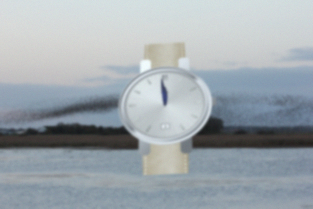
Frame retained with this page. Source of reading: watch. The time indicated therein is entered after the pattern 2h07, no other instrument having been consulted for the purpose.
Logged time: 11h59
